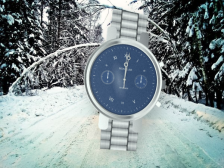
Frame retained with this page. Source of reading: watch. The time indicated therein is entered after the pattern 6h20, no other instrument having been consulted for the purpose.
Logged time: 12h01
